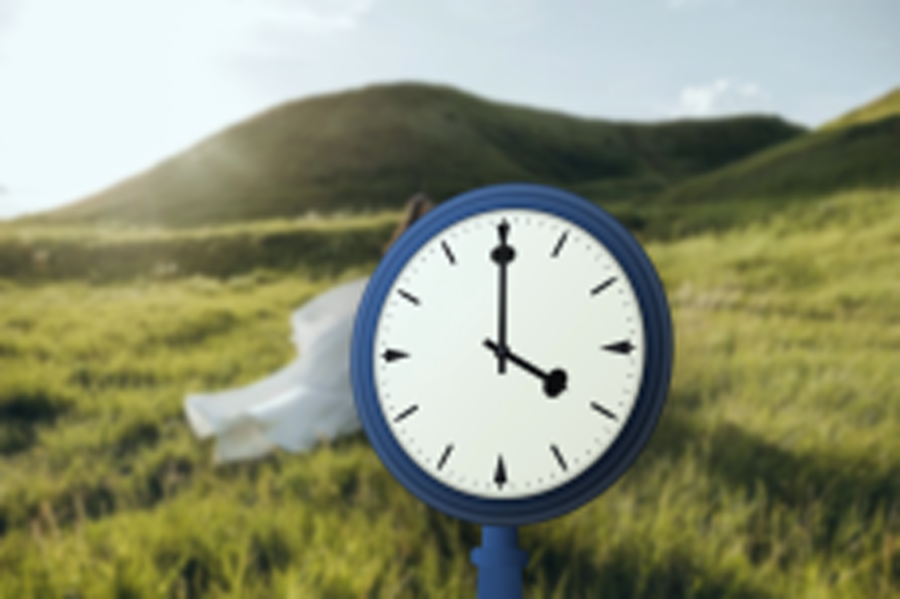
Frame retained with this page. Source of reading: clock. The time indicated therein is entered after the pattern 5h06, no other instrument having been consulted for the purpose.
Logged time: 4h00
